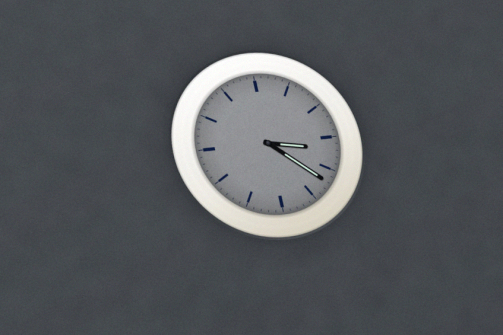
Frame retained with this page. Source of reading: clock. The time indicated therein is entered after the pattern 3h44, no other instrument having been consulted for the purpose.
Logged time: 3h22
